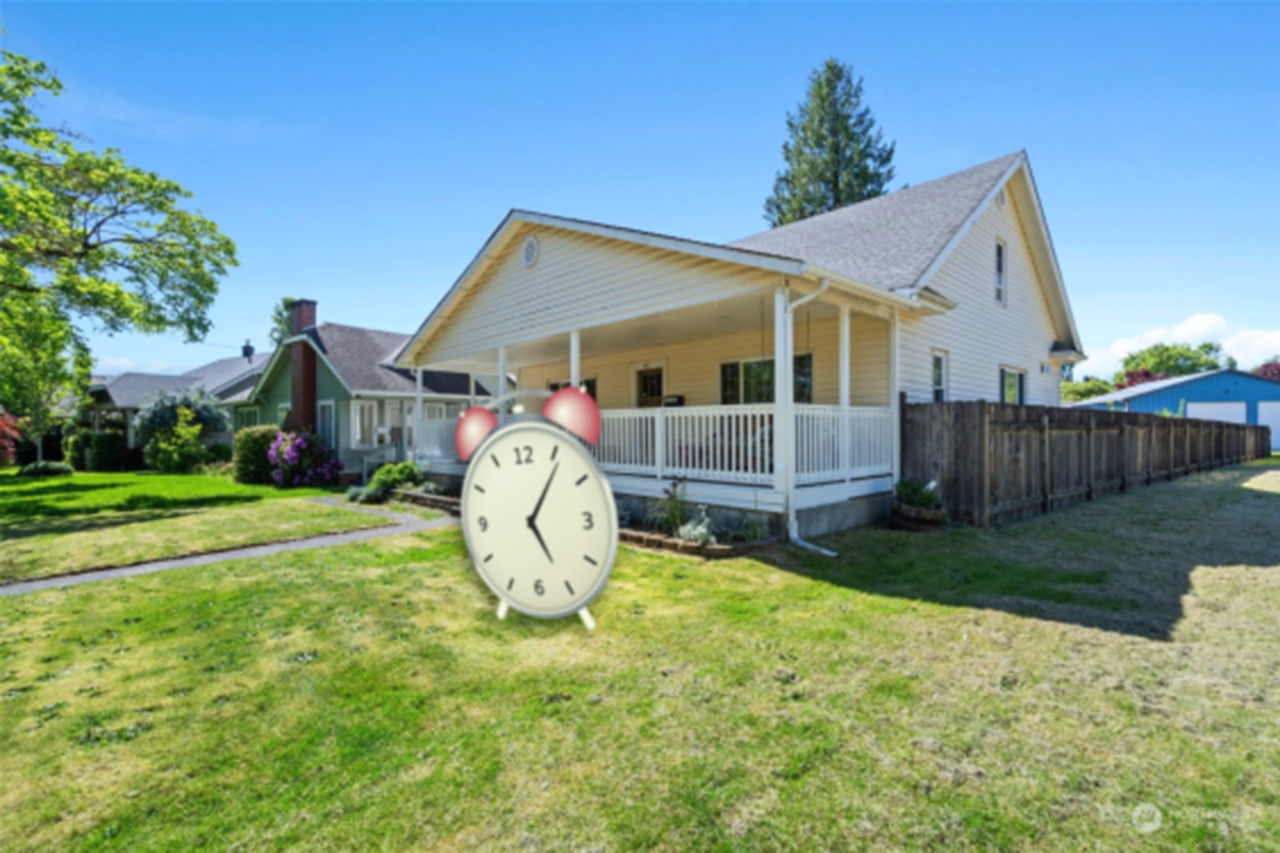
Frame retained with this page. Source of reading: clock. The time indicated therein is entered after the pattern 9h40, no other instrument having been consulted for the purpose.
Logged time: 5h06
